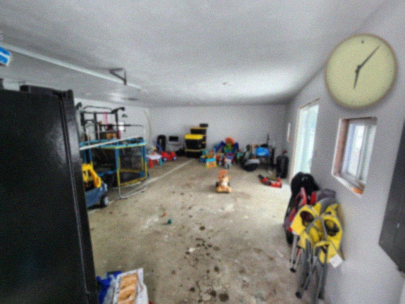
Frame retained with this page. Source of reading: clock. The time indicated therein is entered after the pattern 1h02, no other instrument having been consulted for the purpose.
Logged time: 6h06
